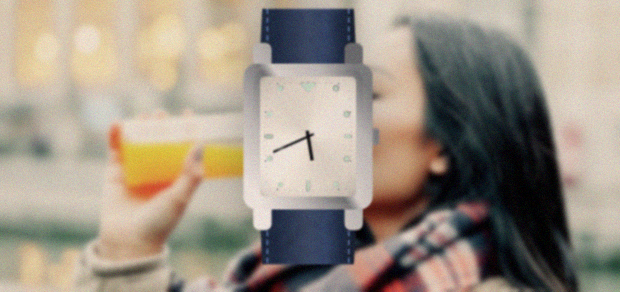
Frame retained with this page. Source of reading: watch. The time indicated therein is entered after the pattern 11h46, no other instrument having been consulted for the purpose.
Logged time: 5h41
